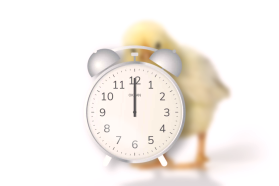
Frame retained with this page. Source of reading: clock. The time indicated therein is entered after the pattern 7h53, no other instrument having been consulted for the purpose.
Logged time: 12h00
